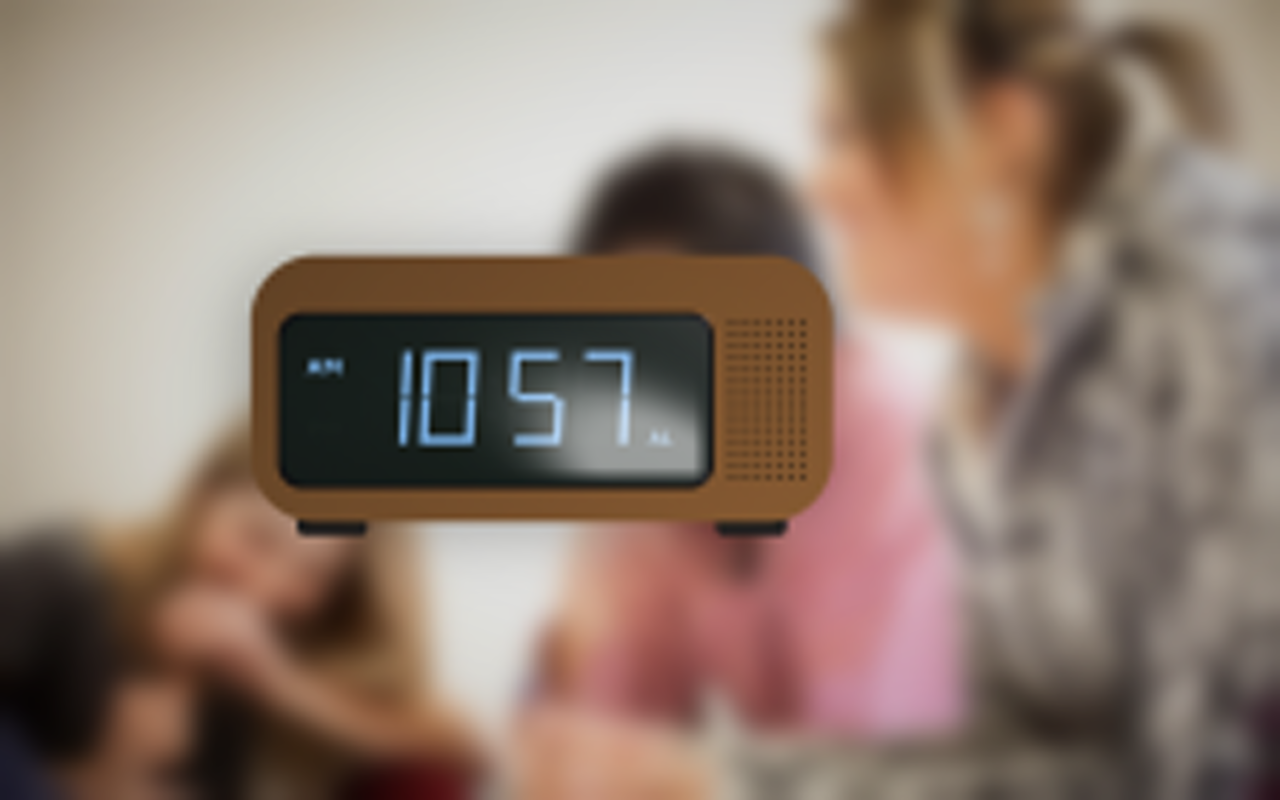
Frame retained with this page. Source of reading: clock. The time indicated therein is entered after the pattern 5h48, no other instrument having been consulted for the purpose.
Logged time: 10h57
